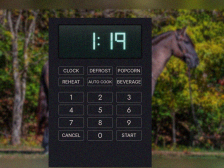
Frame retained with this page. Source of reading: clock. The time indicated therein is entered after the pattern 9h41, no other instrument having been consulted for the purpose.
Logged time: 1h19
